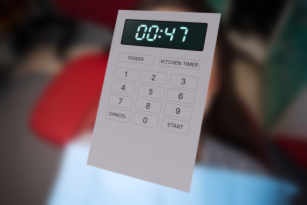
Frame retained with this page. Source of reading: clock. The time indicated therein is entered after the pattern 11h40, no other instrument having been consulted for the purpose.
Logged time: 0h47
